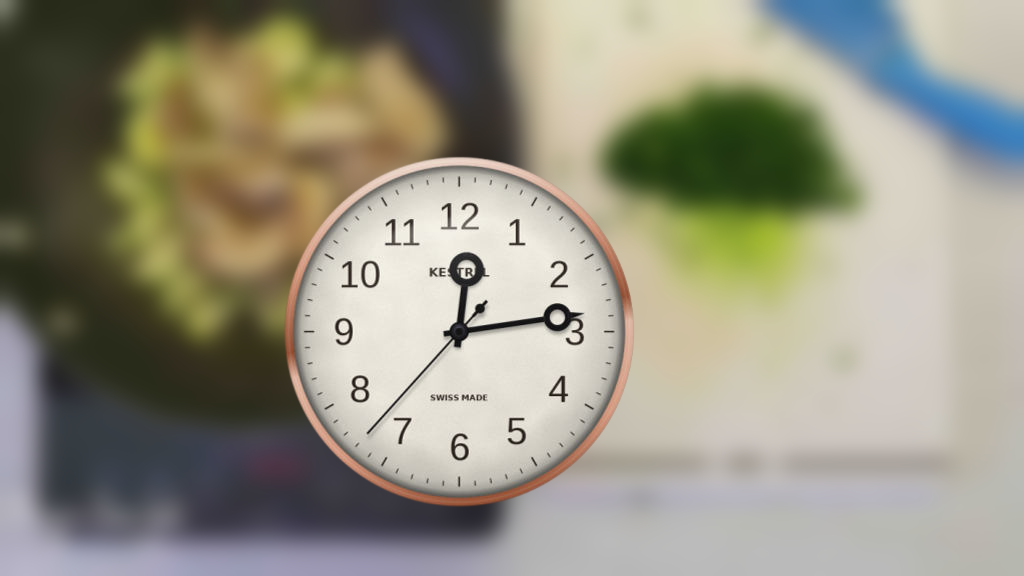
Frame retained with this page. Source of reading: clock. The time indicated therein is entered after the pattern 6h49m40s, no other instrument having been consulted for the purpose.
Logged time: 12h13m37s
